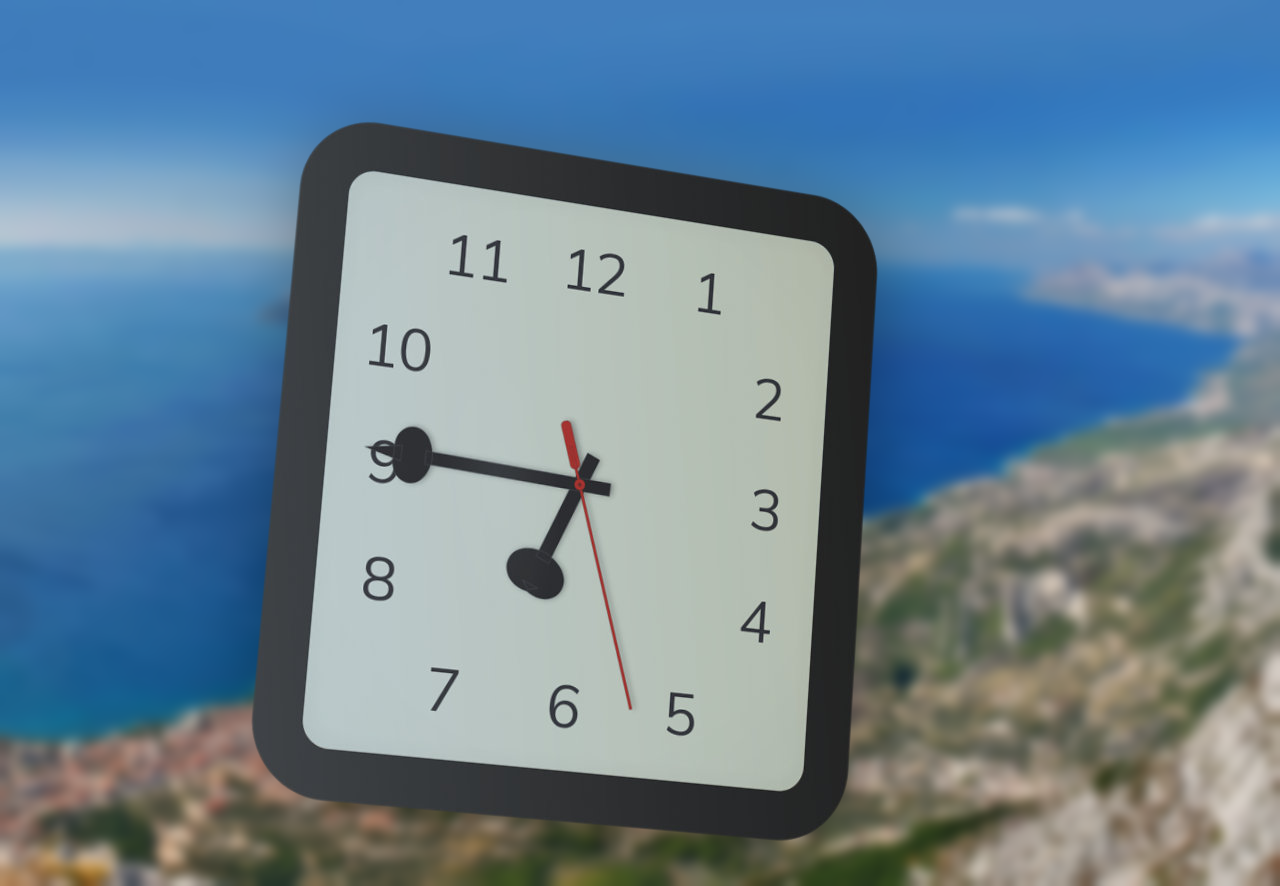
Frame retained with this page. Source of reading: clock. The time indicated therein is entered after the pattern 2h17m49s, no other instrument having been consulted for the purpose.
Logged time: 6h45m27s
